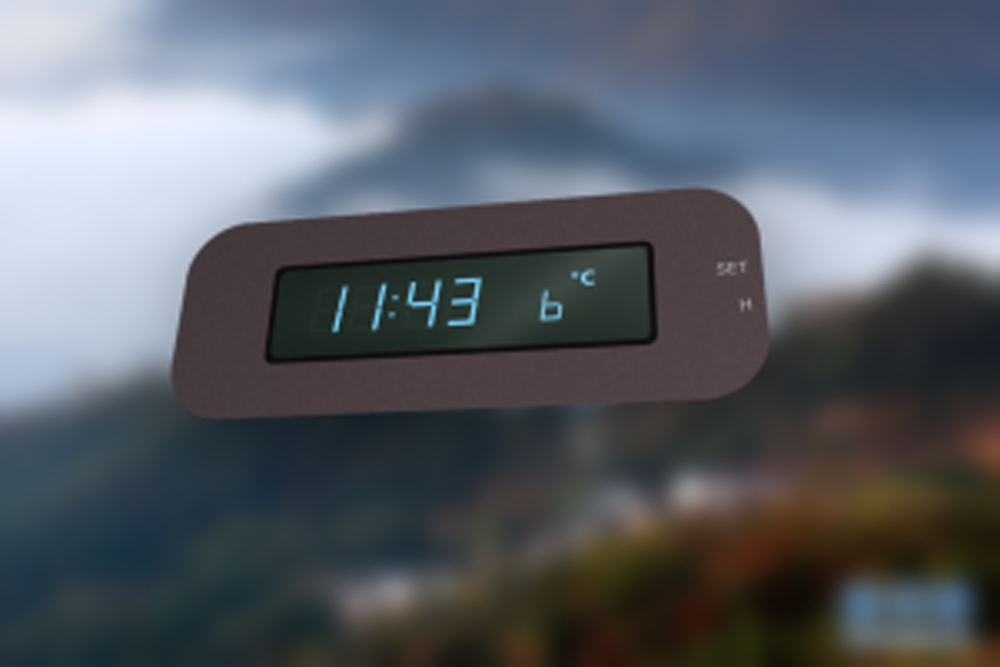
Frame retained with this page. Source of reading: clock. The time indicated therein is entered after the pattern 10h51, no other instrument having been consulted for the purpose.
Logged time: 11h43
